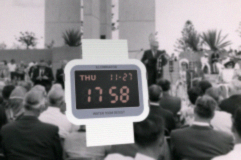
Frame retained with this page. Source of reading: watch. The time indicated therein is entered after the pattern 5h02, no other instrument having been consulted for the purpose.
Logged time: 17h58
